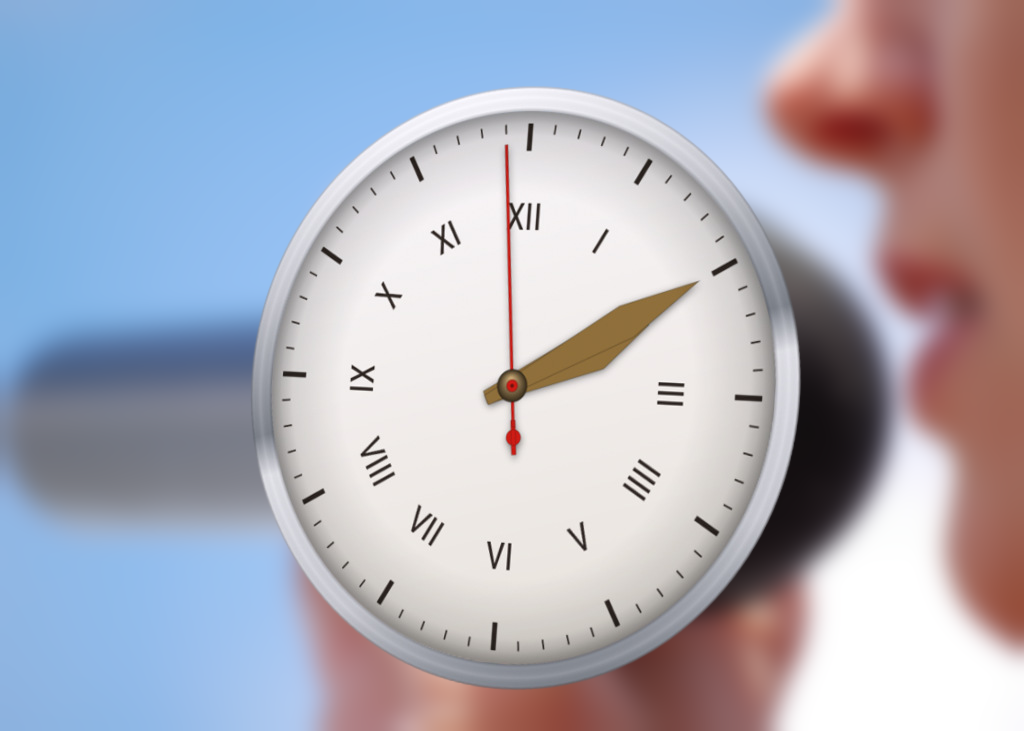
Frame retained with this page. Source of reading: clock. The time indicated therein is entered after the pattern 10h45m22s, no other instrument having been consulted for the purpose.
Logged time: 2h09m59s
